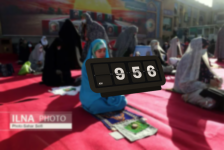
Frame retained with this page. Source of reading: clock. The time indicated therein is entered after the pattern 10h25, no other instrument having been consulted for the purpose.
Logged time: 9h56
